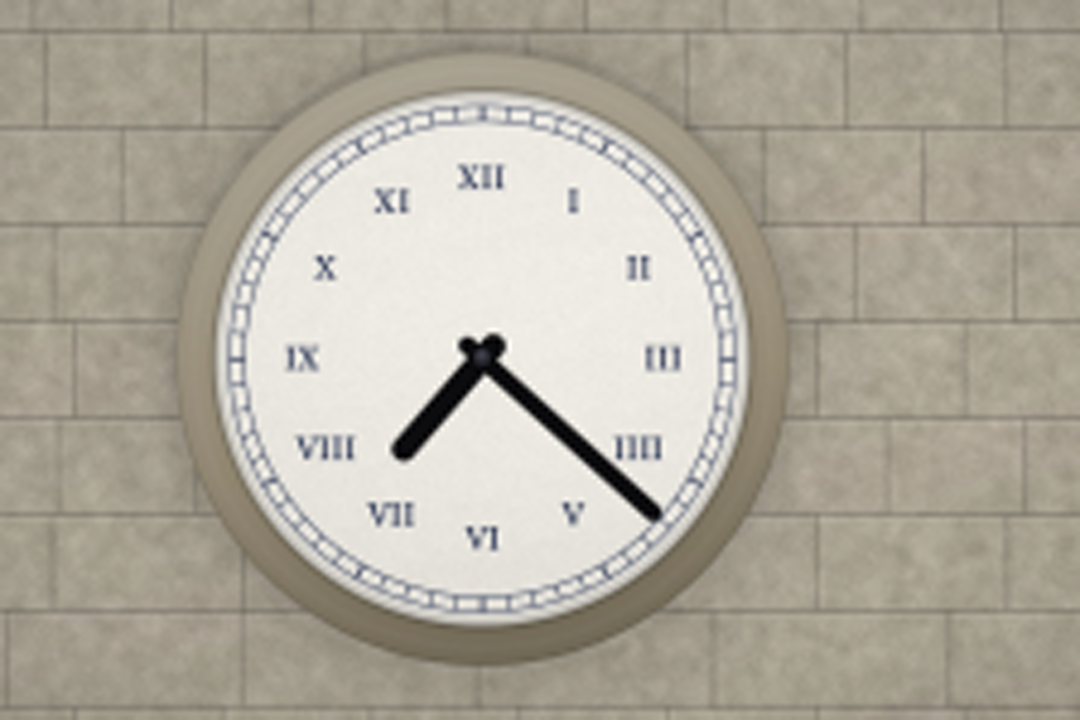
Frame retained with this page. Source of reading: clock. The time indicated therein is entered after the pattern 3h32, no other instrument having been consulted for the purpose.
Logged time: 7h22
